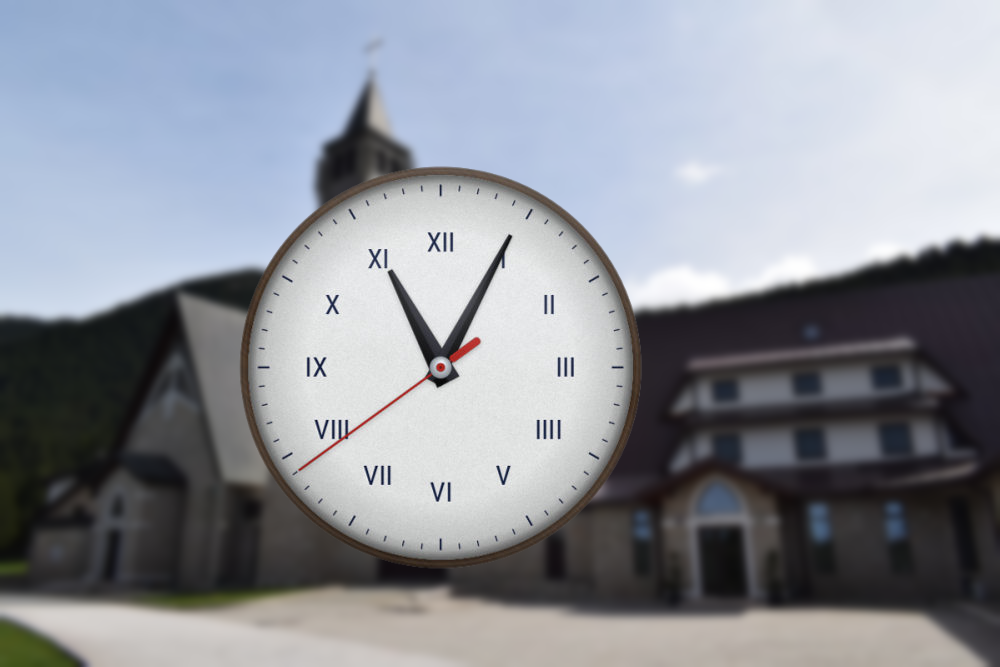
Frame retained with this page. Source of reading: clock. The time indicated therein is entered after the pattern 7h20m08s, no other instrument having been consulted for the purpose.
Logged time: 11h04m39s
